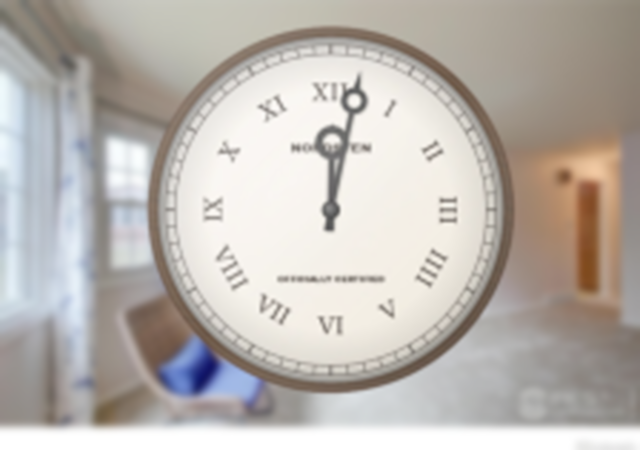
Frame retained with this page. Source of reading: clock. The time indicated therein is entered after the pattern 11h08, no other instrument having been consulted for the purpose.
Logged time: 12h02
